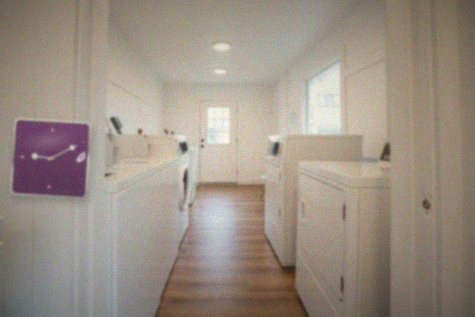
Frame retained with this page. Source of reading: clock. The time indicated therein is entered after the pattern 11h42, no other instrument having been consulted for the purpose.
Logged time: 9h10
